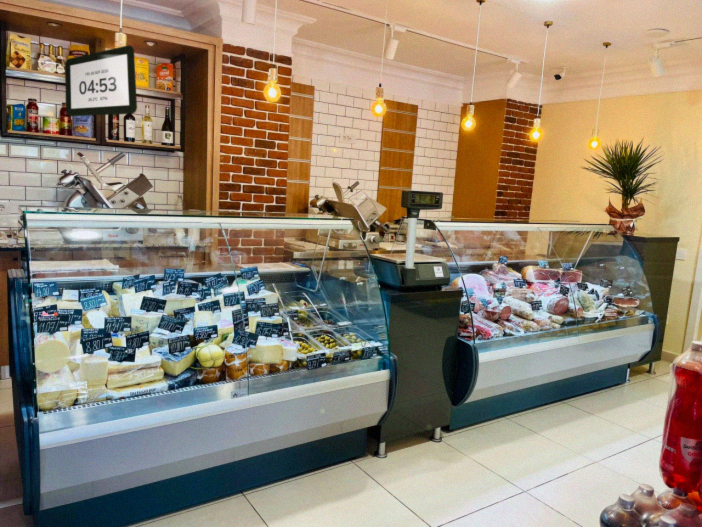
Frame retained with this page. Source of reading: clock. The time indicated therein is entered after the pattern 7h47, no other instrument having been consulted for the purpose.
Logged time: 4h53
